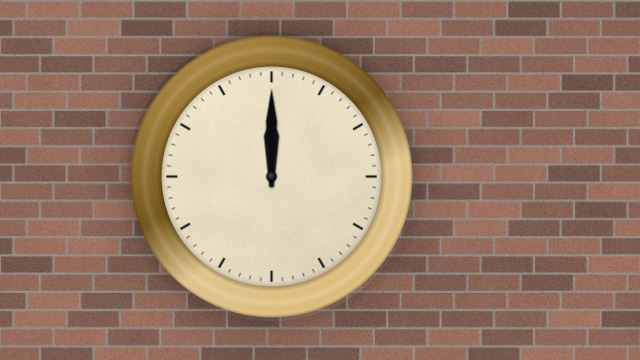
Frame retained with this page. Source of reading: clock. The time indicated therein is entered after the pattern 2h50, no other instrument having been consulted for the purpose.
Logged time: 12h00
